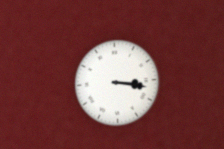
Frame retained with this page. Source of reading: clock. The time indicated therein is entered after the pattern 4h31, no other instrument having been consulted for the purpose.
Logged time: 3h17
